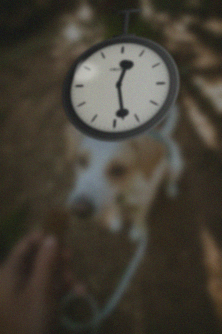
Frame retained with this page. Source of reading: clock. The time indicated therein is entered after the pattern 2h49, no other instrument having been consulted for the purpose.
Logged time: 12h28
